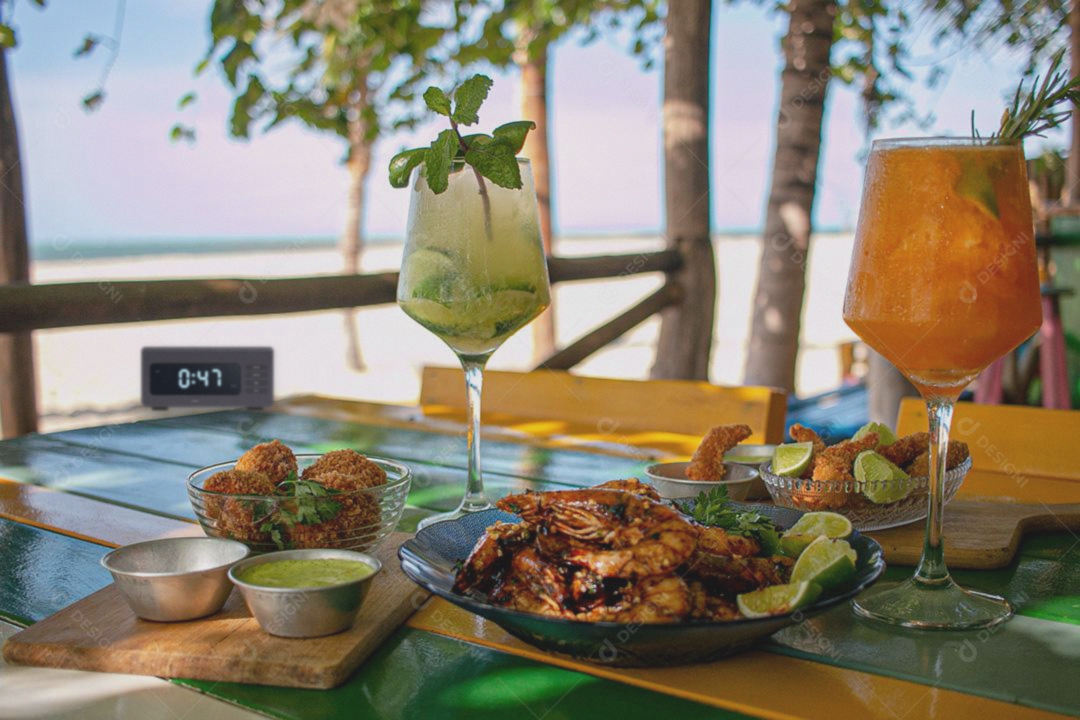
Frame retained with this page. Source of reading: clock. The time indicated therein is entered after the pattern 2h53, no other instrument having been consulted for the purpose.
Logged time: 0h47
